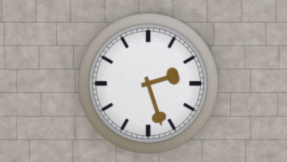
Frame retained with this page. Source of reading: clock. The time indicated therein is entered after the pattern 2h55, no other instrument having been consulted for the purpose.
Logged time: 2h27
